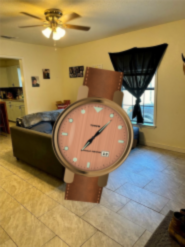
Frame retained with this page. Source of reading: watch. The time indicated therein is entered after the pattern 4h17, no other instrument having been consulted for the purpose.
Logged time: 7h06
